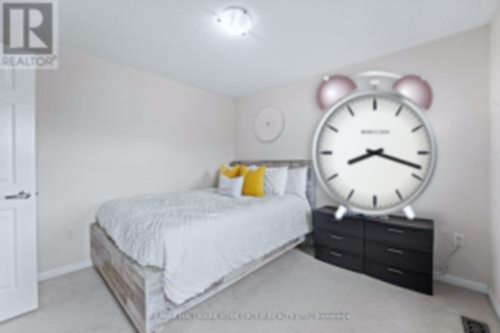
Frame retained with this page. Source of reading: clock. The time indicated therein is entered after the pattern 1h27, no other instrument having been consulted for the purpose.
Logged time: 8h18
